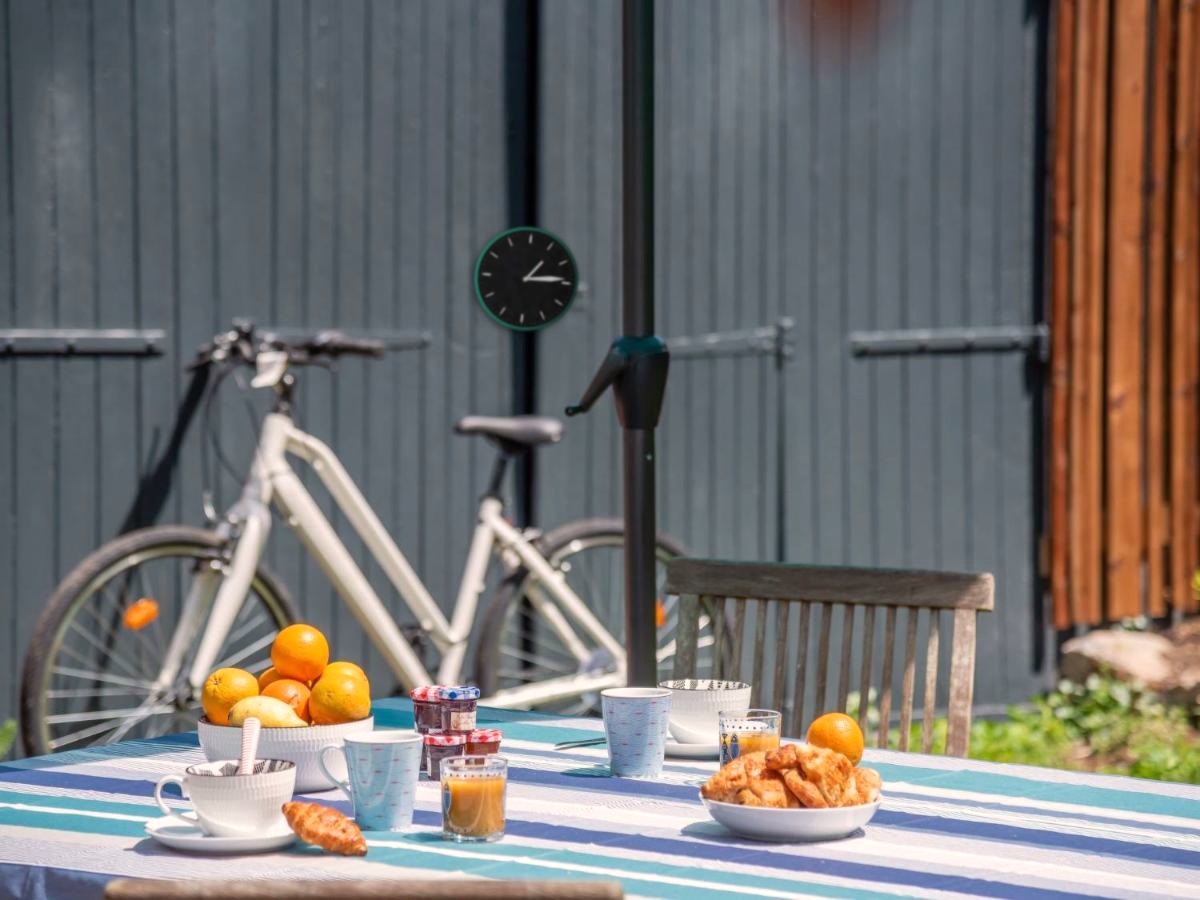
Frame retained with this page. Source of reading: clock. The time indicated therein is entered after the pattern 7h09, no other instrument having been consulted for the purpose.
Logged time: 1h14
